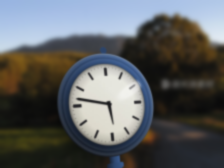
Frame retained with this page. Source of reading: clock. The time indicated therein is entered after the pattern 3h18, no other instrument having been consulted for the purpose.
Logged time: 5h47
